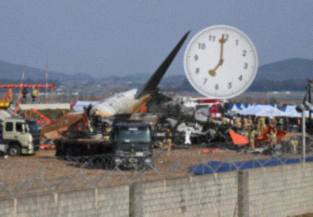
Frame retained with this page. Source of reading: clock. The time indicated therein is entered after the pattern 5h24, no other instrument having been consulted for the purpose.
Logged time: 6h59
